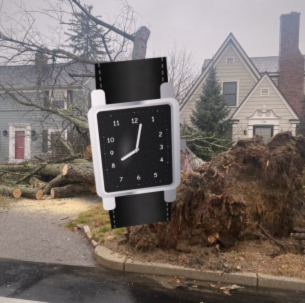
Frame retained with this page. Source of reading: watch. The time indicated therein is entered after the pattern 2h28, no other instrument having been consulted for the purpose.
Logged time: 8h02
